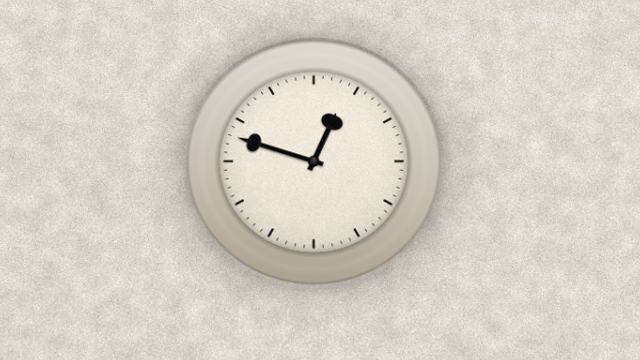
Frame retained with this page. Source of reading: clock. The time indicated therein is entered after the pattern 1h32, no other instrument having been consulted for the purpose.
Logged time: 12h48
